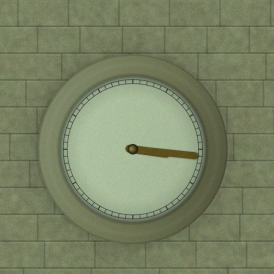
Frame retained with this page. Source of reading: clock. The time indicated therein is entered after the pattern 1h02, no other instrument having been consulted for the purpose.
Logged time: 3h16
